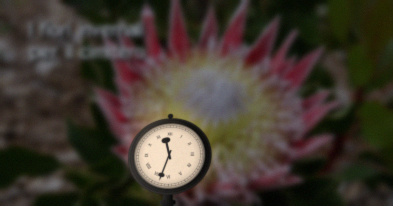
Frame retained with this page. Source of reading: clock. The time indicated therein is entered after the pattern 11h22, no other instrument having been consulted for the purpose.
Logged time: 11h33
